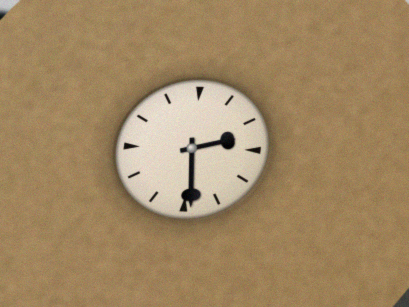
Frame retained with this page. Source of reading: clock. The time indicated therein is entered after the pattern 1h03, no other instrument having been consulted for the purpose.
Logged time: 2h29
